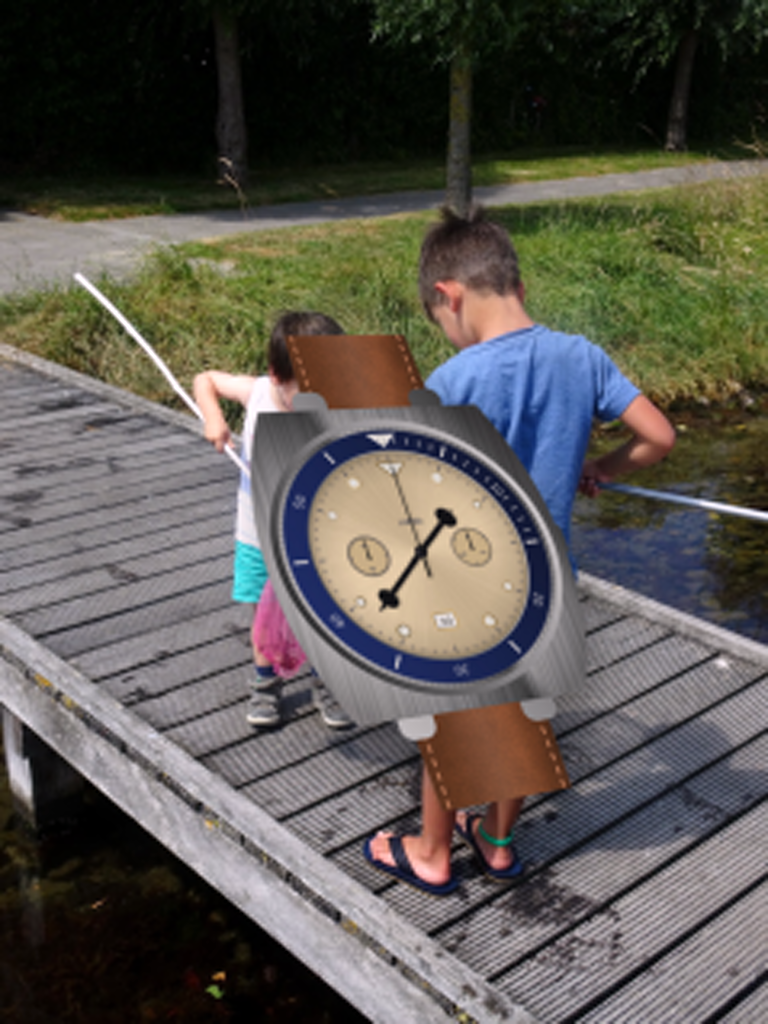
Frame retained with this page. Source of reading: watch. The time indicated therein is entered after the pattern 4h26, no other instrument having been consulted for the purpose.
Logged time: 1h38
